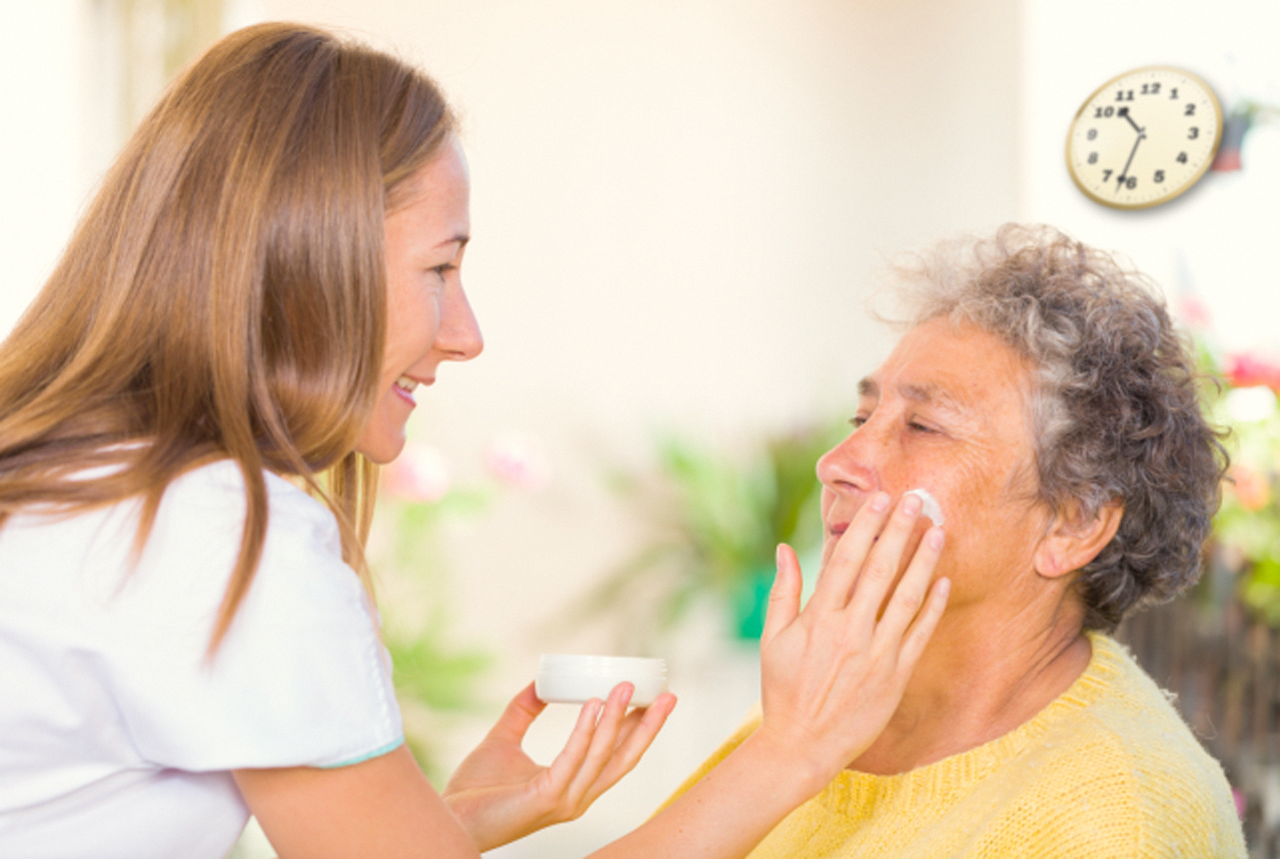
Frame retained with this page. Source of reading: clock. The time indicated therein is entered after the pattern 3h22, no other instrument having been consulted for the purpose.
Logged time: 10h32
